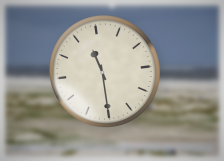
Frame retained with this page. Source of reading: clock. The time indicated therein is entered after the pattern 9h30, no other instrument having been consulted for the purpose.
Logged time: 11h30
